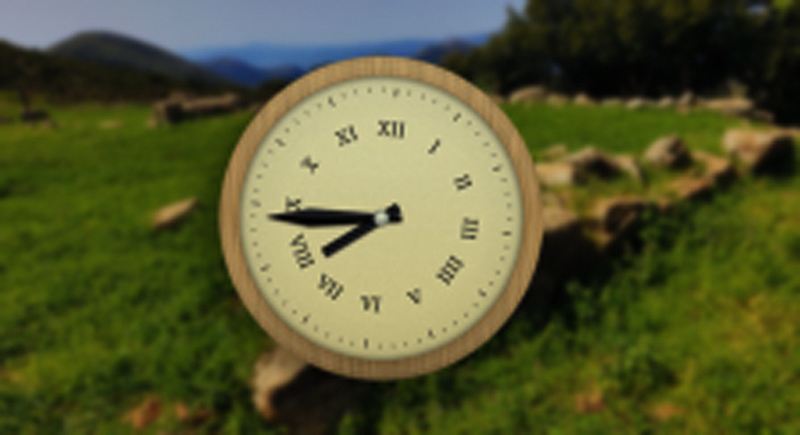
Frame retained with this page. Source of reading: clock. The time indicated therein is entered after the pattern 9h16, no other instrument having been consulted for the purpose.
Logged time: 7h44
